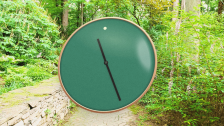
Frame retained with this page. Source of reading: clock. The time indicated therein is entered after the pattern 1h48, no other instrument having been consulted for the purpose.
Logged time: 11h27
